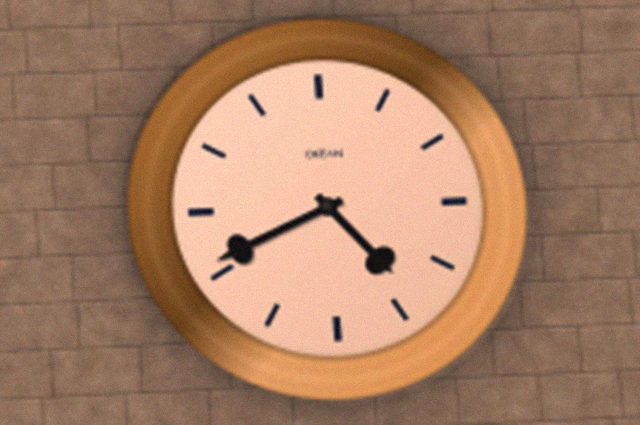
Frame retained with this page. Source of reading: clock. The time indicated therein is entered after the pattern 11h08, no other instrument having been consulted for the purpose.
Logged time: 4h41
